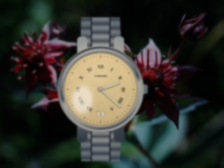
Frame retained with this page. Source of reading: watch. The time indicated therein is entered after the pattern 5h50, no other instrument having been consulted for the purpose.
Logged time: 2h22
